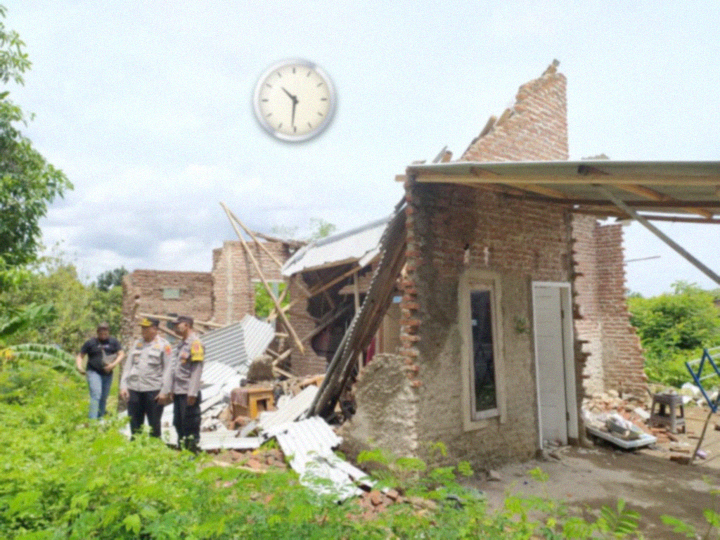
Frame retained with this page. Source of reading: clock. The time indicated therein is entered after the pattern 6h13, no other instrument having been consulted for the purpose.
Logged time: 10h31
